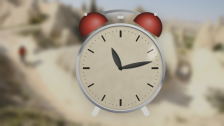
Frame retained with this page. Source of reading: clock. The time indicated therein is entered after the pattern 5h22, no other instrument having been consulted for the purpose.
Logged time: 11h13
